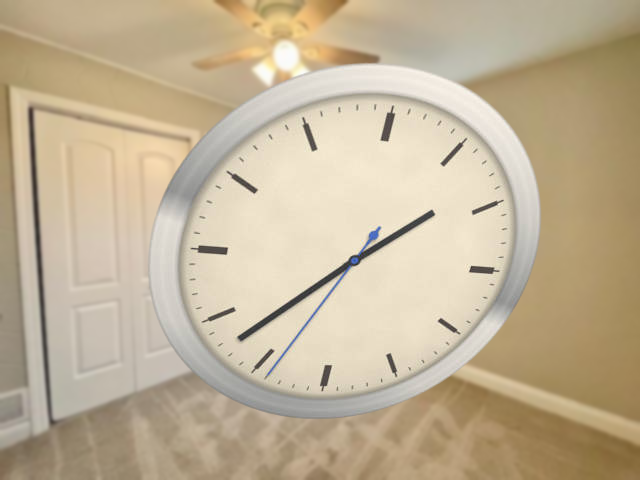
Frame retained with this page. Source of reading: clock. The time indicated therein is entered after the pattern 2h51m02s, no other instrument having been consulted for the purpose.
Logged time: 1h37m34s
